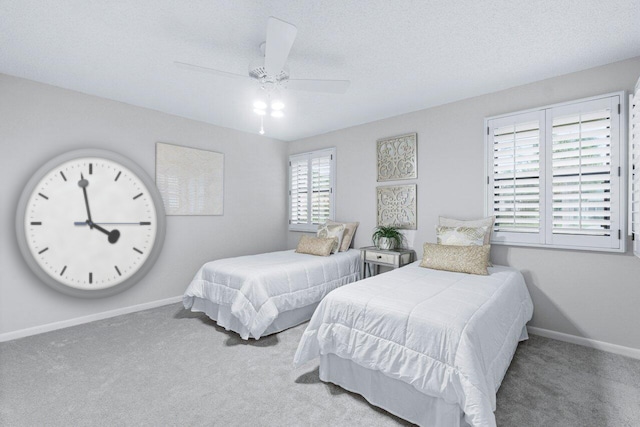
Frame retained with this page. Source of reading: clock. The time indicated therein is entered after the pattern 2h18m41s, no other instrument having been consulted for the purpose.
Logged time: 3h58m15s
